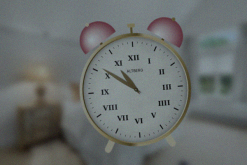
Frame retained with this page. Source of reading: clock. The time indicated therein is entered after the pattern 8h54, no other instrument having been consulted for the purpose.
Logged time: 10h51
